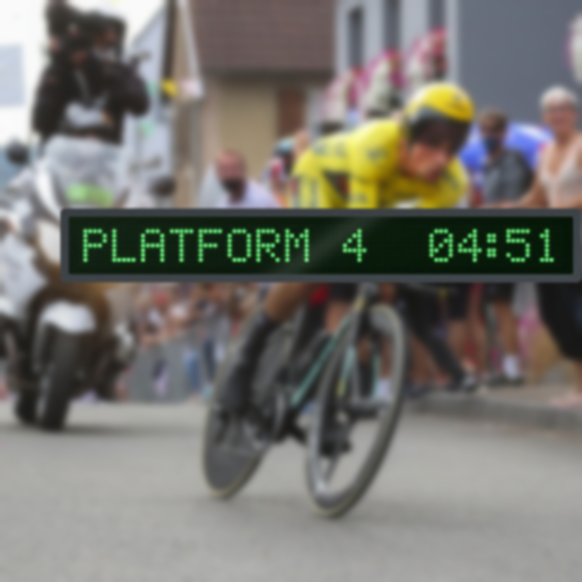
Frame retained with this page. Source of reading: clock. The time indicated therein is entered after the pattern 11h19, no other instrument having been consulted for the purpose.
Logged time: 4h51
